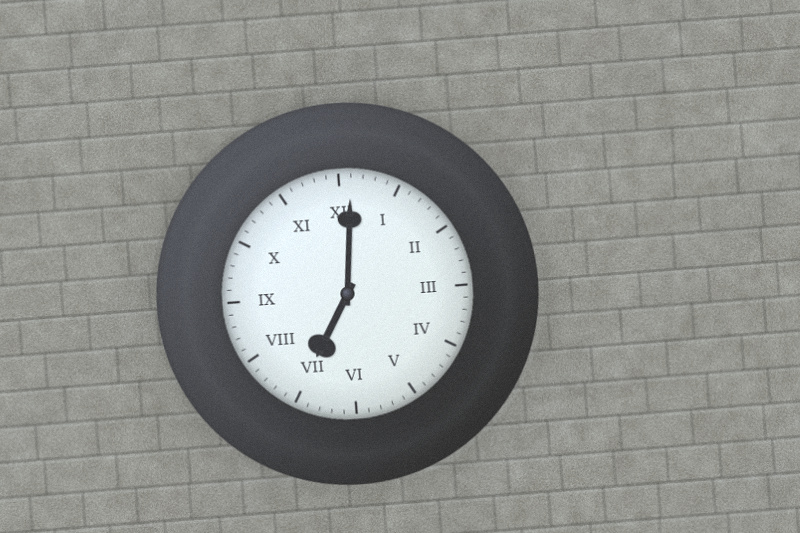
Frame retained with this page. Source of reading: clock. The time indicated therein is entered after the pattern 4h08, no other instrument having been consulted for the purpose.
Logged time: 7h01
